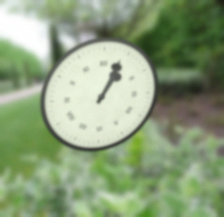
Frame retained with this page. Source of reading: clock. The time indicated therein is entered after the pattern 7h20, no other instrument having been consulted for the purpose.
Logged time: 1h04
